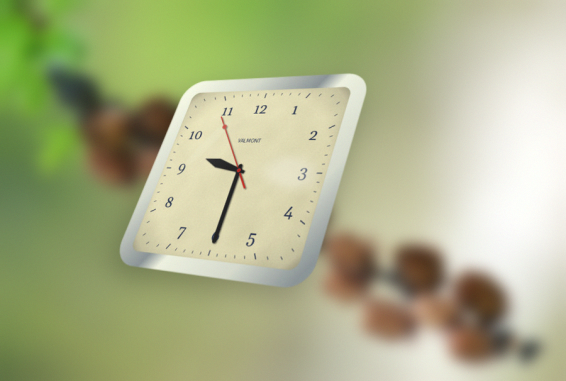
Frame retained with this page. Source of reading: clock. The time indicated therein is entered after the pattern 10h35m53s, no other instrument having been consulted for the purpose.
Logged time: 9h29m54s
